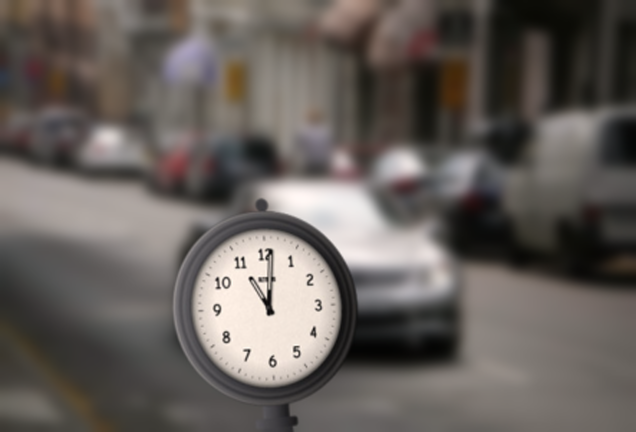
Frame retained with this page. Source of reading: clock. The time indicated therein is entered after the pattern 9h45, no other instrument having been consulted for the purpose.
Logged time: 11h01
